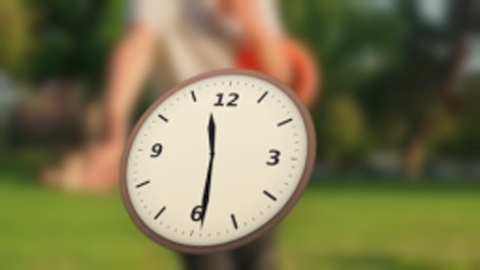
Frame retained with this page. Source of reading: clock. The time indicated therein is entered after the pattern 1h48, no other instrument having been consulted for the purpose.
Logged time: 11h29
